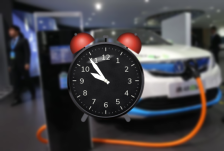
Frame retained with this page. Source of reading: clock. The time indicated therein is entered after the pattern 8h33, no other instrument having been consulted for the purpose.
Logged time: 9h54
